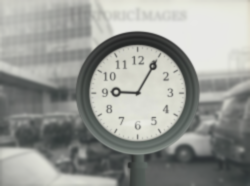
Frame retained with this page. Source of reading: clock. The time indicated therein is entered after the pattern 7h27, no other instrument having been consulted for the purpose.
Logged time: 9h05
